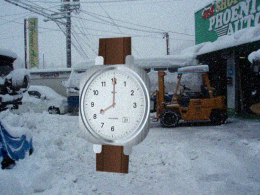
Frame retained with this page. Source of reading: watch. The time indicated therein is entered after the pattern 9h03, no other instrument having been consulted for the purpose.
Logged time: 8h00
